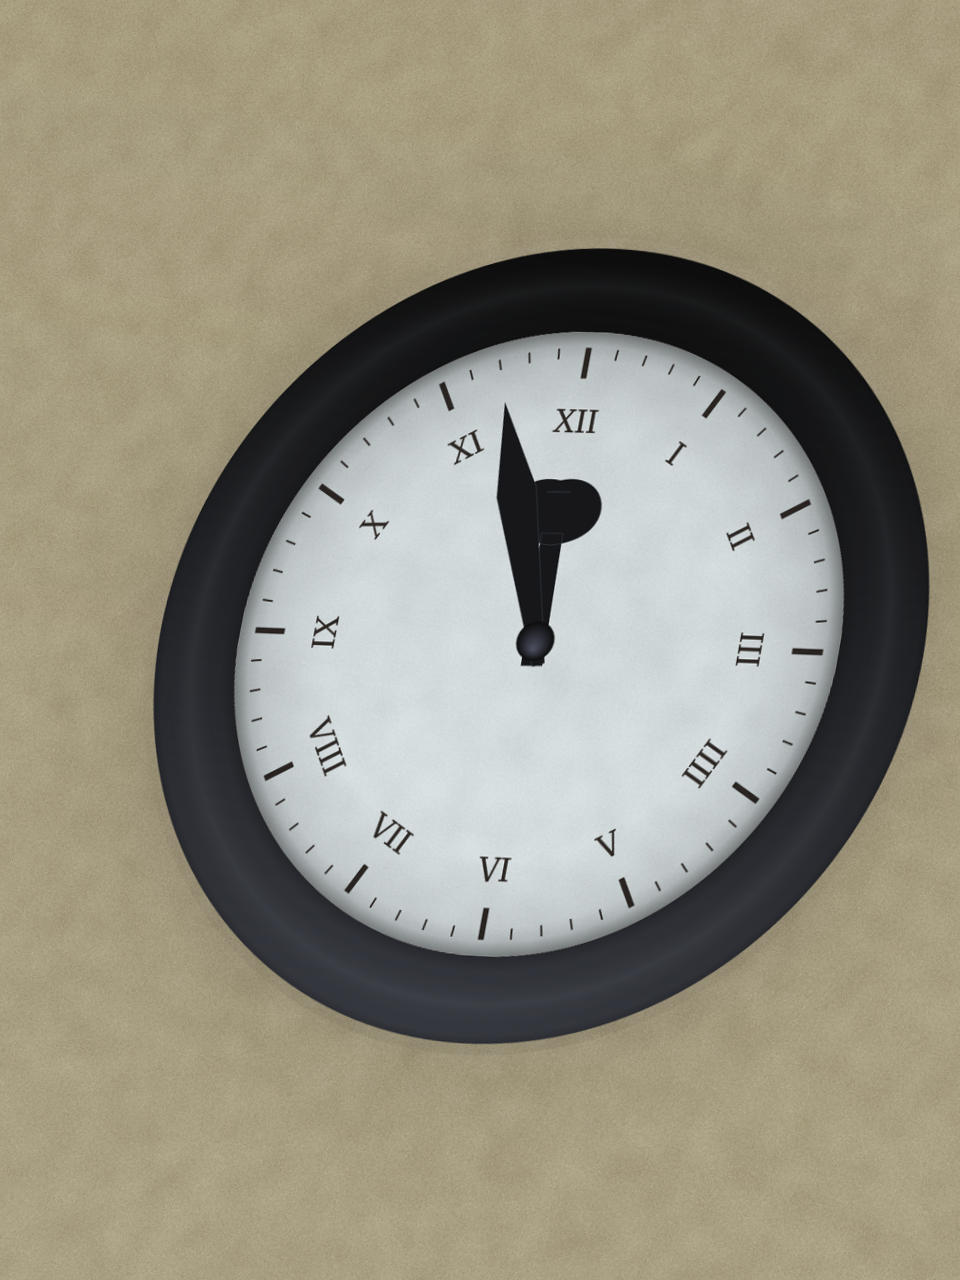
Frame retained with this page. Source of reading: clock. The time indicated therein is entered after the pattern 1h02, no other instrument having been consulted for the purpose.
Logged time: 11h57
